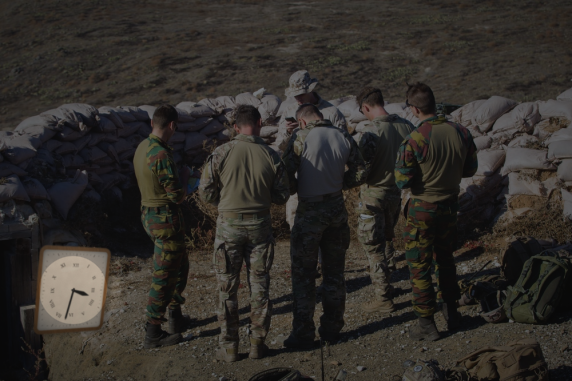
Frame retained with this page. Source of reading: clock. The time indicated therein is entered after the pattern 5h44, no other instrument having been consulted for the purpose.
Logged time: 3h32
